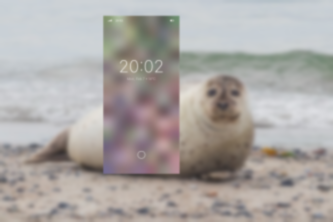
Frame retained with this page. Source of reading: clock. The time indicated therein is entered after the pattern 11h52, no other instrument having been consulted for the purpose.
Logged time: 20h02
